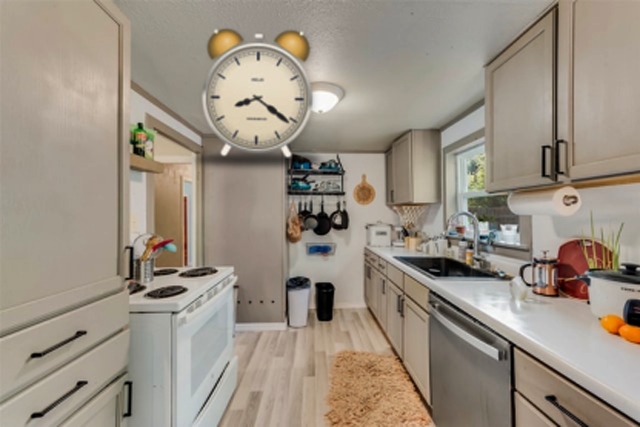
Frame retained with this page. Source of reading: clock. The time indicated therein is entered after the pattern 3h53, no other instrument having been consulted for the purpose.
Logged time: 8h21
